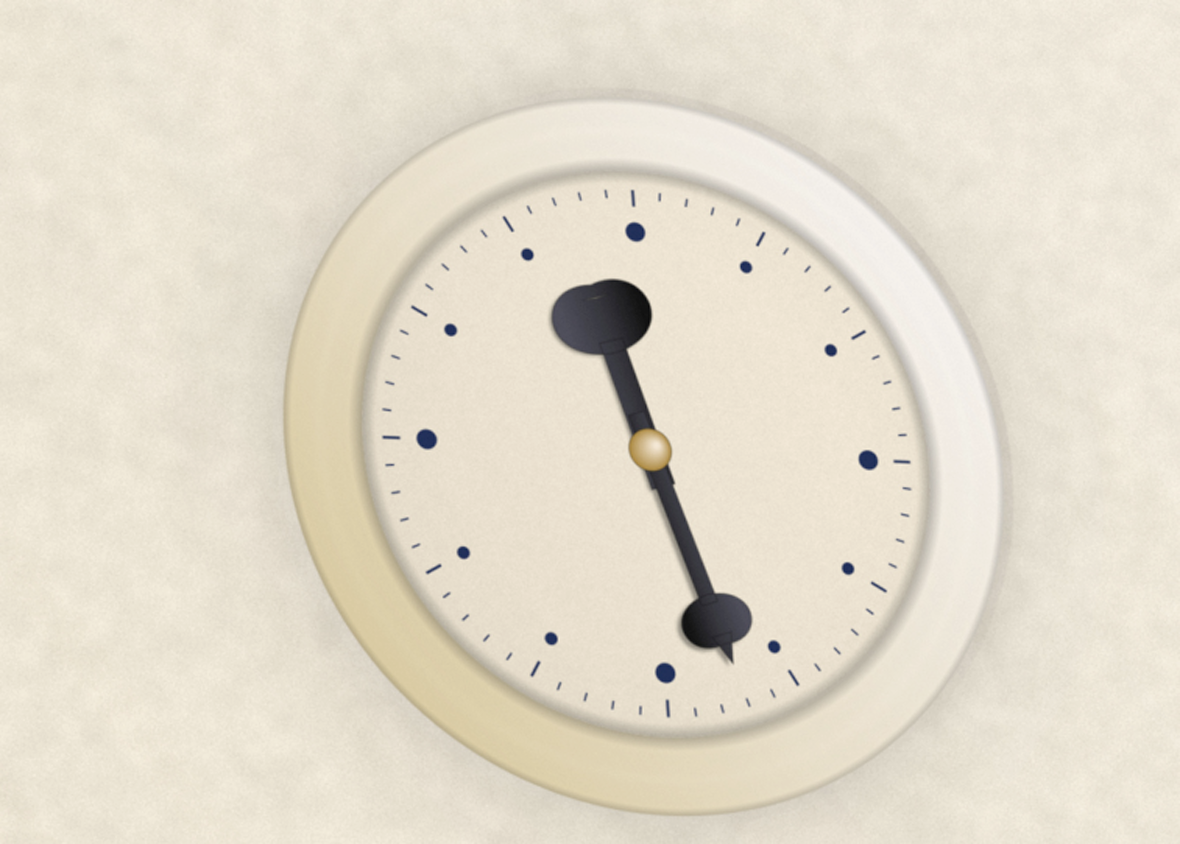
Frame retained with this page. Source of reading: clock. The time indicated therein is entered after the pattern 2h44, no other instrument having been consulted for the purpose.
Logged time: 11h27
